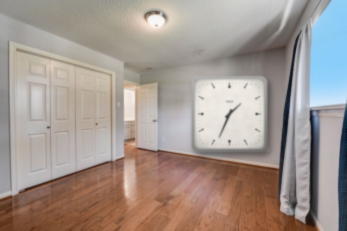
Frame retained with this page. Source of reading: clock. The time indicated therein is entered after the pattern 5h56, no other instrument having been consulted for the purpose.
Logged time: 1h34
